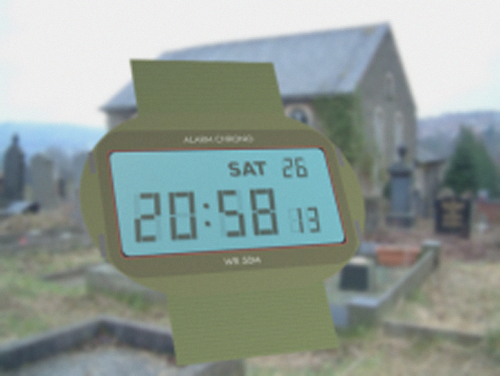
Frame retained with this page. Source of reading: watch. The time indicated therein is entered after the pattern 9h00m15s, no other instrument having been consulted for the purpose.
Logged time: 20h58m13s
